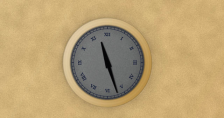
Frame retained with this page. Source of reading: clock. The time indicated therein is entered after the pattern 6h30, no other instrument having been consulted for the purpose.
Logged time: 11h27
